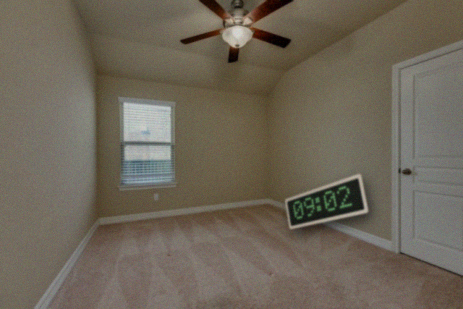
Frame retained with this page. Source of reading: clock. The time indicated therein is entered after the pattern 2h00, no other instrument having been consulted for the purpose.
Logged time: 9h02
